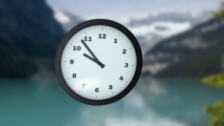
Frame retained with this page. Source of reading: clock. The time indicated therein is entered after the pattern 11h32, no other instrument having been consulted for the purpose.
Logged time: 9h53
